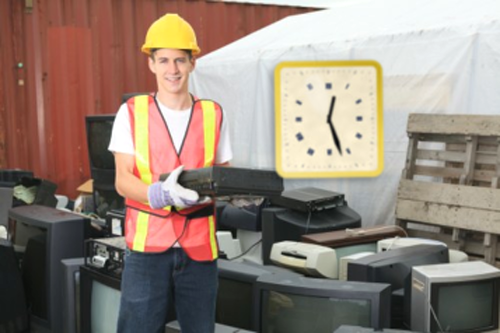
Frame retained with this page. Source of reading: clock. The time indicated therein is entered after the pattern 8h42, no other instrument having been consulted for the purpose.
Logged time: 12h27
